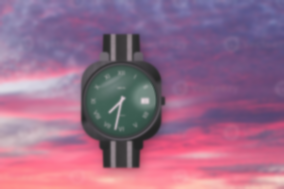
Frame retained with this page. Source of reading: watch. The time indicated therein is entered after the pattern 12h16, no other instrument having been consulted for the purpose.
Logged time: 7h32
